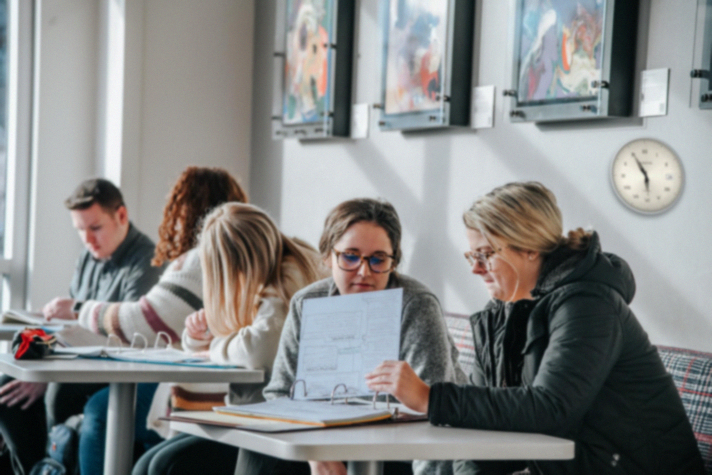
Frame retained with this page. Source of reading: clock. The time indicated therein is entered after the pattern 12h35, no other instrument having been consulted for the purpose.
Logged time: 5h55
